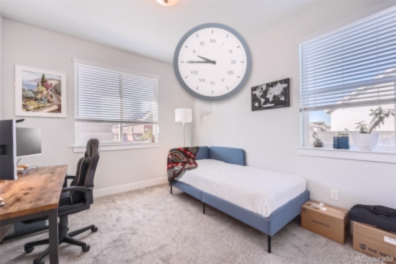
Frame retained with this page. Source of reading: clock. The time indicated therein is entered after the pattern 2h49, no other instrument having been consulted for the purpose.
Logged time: 9h45
